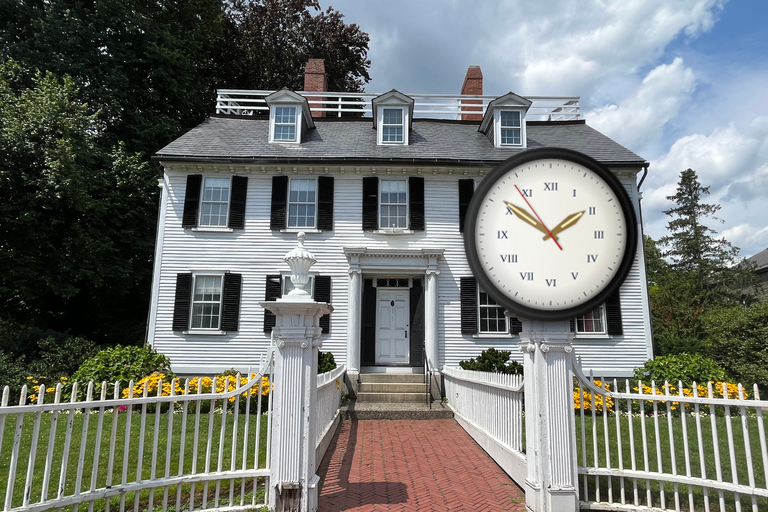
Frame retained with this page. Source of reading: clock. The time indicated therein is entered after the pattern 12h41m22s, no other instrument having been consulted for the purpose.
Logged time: 1h50m54s
